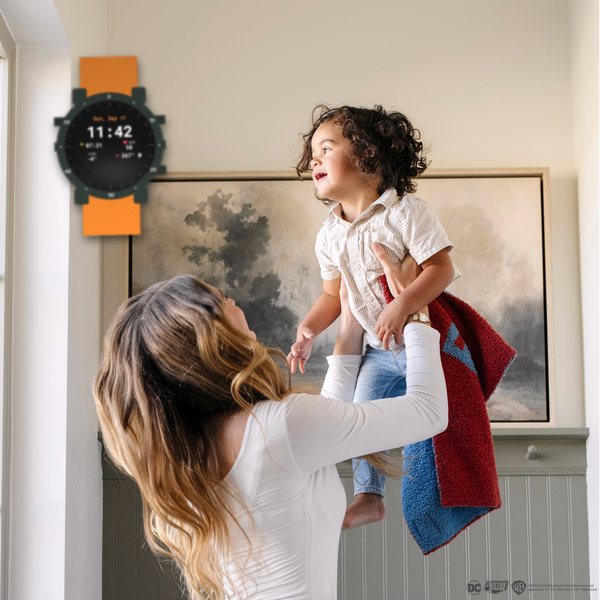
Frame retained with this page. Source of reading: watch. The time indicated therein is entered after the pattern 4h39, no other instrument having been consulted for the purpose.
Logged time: 11h42
